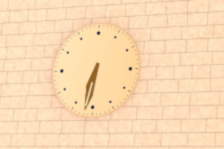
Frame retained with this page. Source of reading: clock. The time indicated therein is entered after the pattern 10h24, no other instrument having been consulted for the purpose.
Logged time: 6h32
